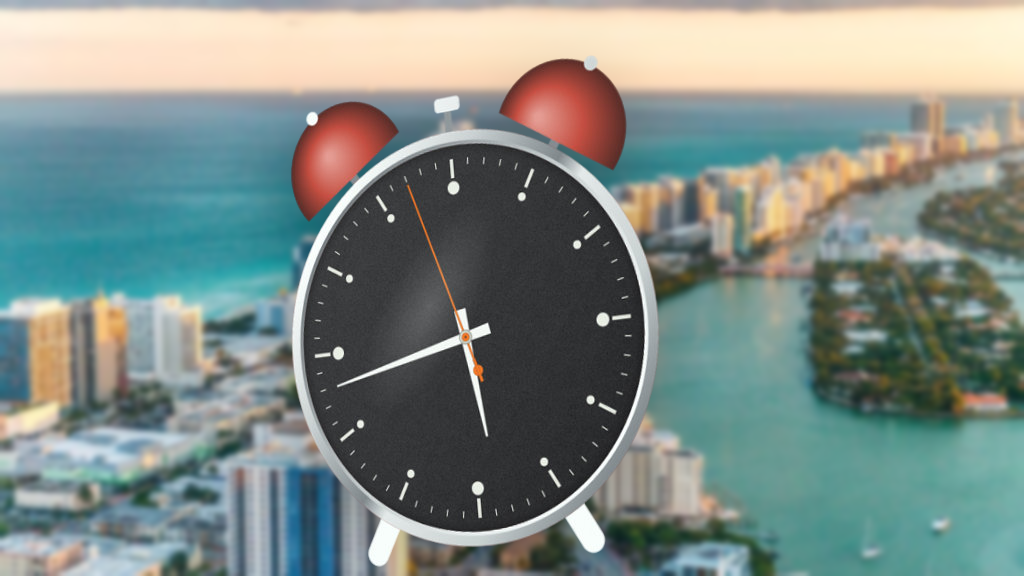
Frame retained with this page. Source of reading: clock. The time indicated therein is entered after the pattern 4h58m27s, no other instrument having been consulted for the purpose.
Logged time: 5h42m57s
